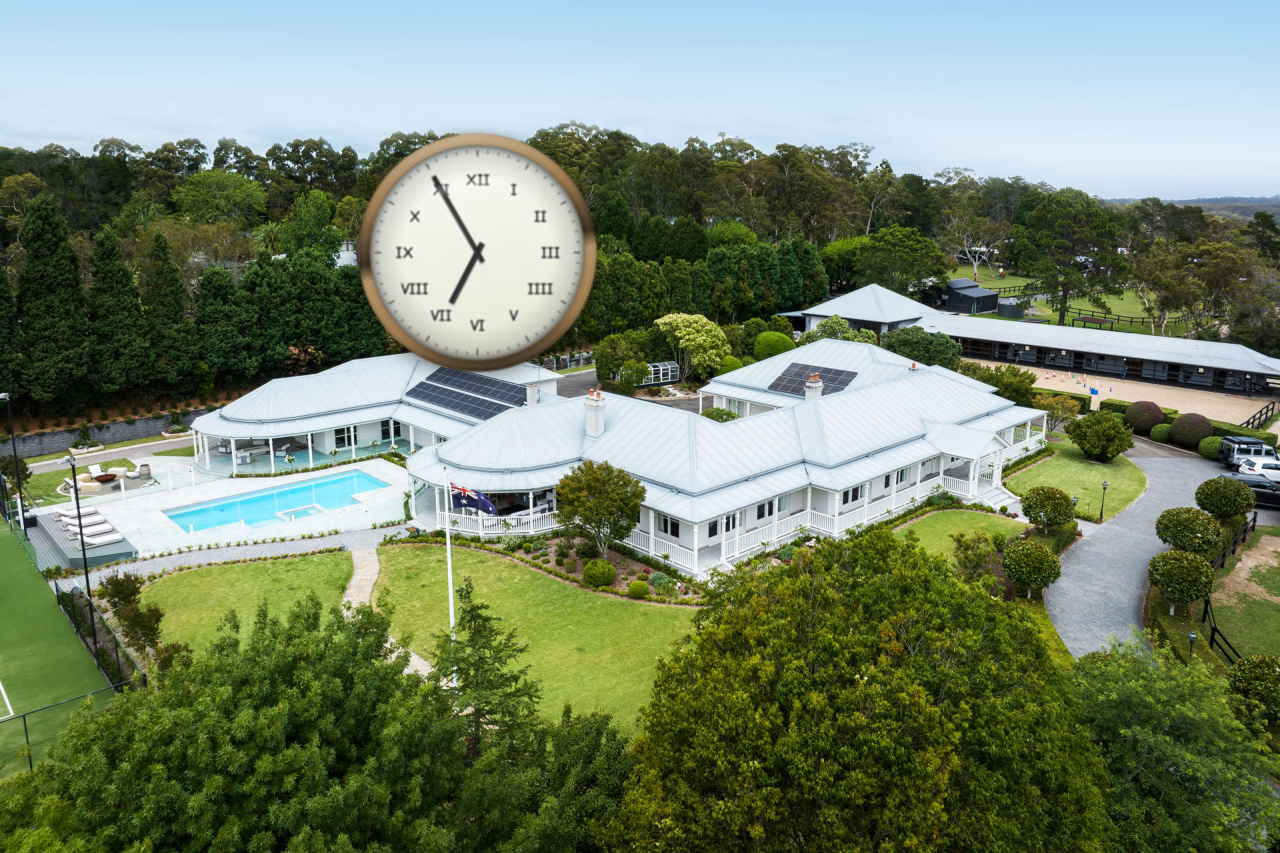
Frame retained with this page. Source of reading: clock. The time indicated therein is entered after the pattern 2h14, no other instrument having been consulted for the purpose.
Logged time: 6h55
